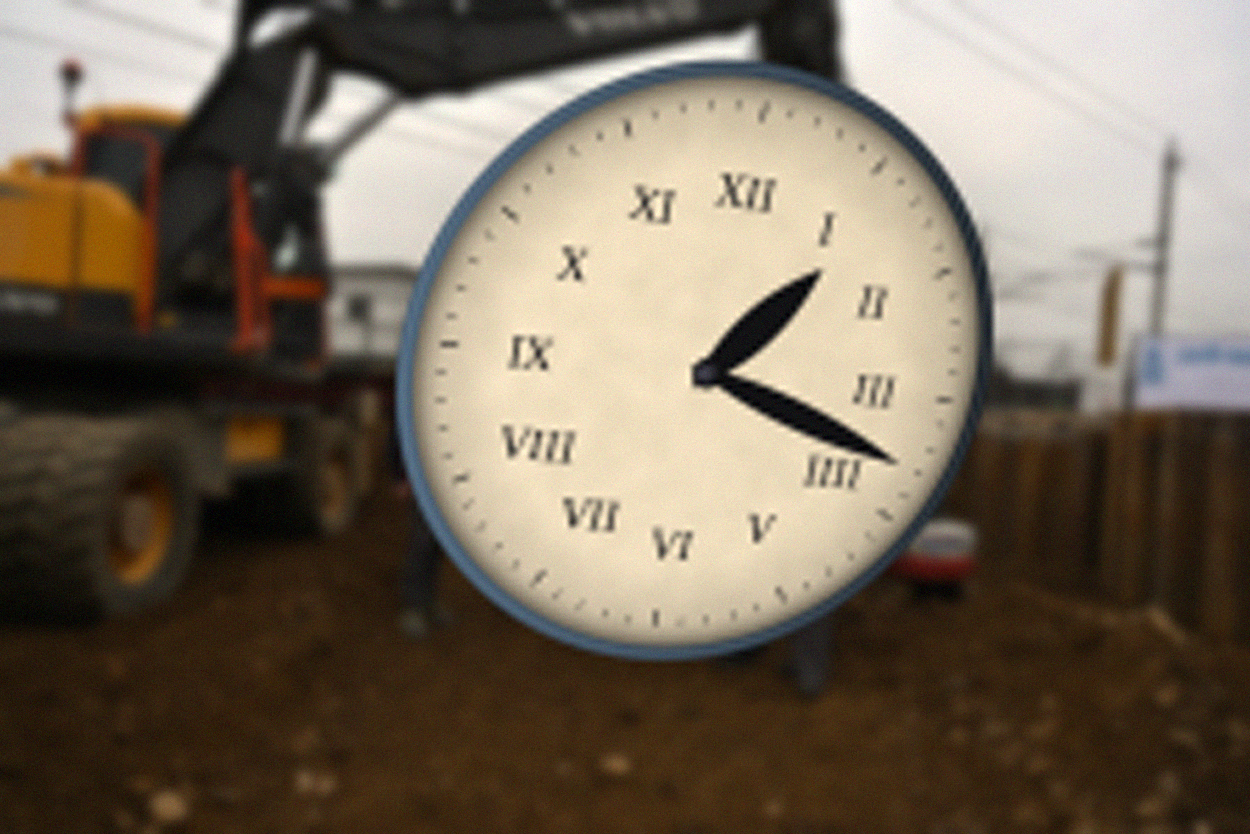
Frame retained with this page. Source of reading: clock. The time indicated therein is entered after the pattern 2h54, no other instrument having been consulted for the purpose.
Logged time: 1h18
